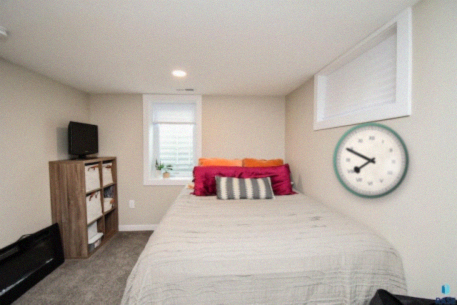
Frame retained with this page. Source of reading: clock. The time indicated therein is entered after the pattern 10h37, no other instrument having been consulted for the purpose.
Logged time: 7h49
